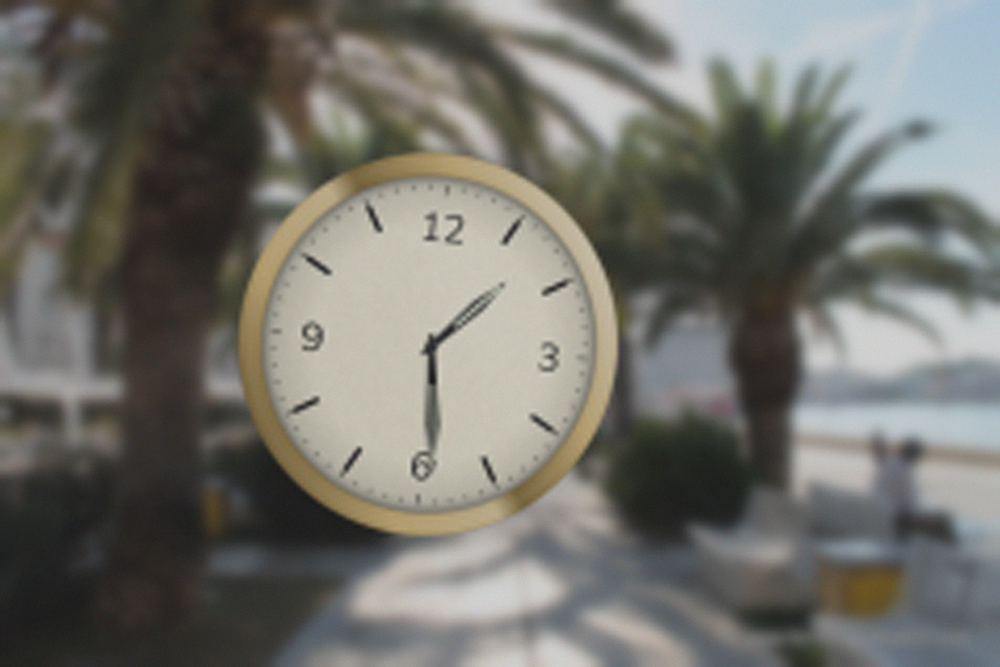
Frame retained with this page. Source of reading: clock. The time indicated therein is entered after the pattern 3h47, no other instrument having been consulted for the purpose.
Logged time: 1h29
